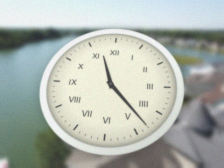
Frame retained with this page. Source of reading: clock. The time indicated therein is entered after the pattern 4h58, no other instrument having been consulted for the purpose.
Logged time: 11h23
